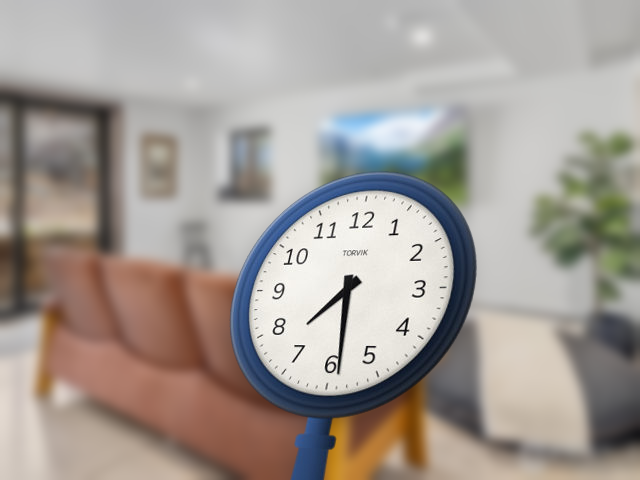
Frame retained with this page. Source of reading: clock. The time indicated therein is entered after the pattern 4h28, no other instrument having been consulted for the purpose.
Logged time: 7h29
